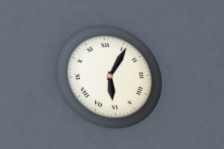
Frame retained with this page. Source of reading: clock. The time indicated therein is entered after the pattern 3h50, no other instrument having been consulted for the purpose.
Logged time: 6h06
